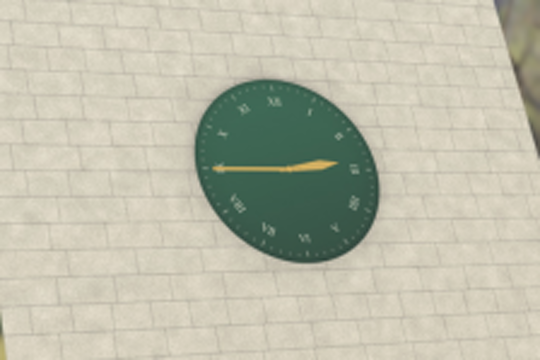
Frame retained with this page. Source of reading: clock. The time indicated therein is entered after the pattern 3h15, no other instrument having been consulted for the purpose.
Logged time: 2h45
